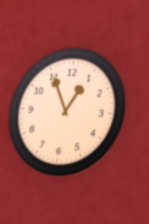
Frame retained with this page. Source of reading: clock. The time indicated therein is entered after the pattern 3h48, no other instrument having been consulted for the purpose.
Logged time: 12h55
